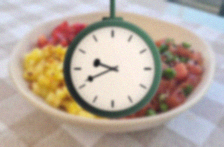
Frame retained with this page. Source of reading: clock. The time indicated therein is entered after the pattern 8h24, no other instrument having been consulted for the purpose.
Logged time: 9h41
